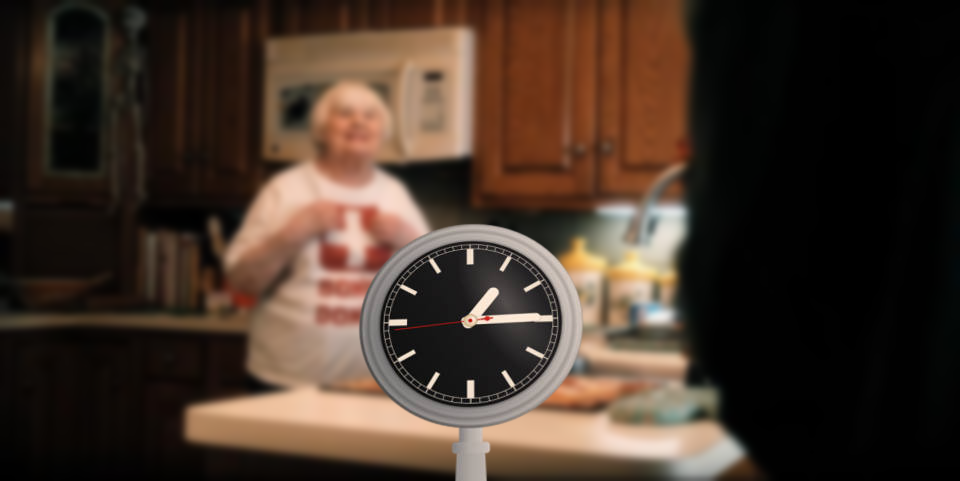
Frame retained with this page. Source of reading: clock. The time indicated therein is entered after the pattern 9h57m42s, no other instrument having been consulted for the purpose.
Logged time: 1h14m44s
